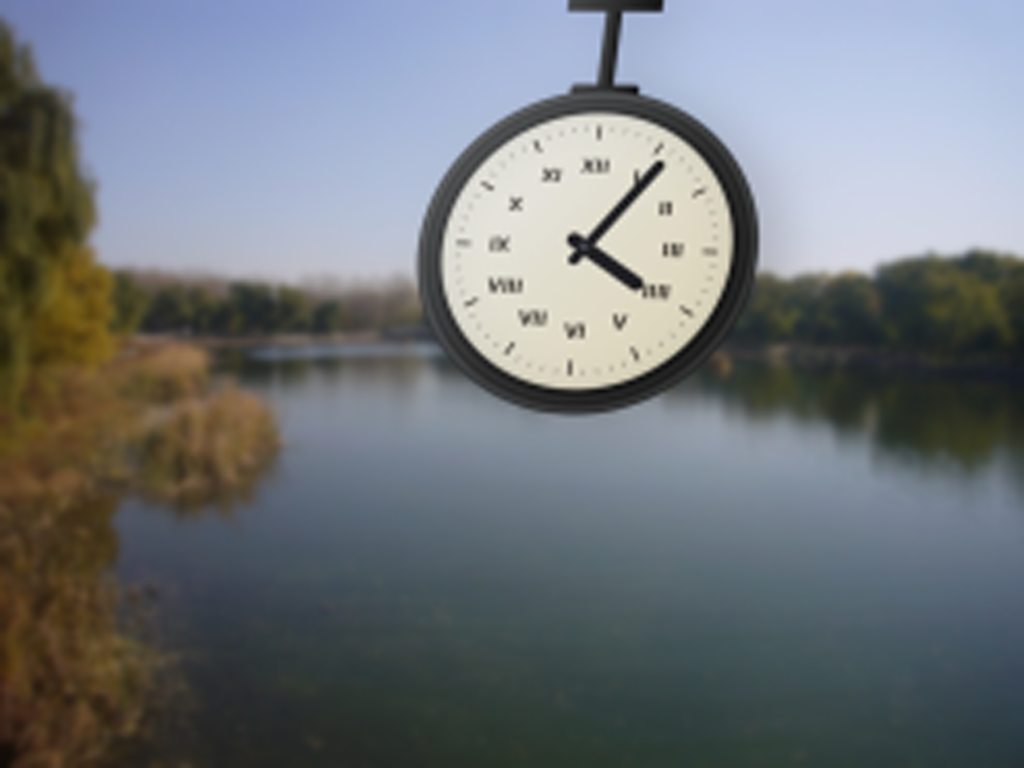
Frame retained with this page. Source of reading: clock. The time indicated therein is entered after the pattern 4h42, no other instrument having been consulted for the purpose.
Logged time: 4h06
